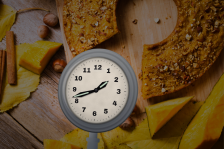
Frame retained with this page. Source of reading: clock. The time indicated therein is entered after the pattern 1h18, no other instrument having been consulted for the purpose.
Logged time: 1h42
